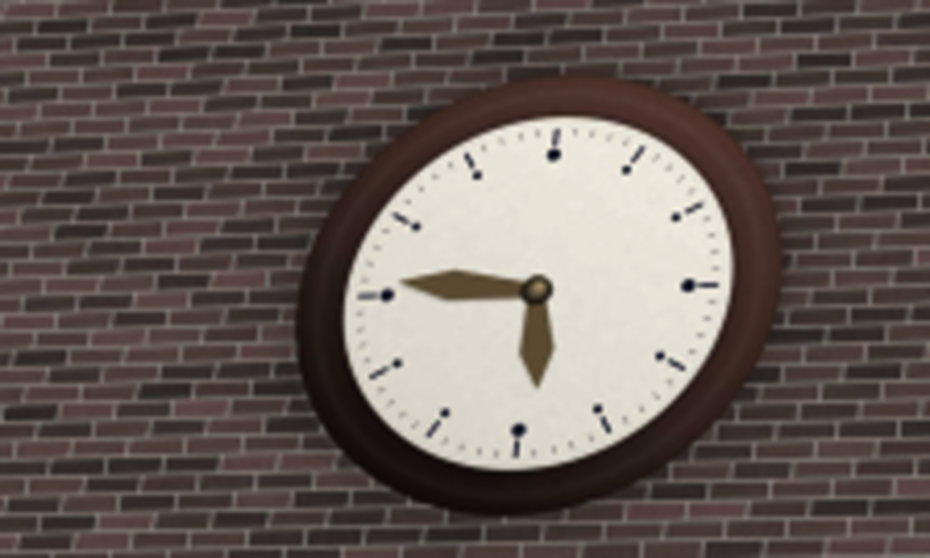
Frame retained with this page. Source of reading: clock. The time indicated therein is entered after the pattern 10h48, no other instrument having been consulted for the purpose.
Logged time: 5h46
